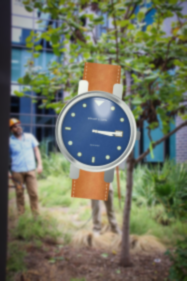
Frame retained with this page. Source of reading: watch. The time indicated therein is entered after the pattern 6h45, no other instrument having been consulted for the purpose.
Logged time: 3h15
